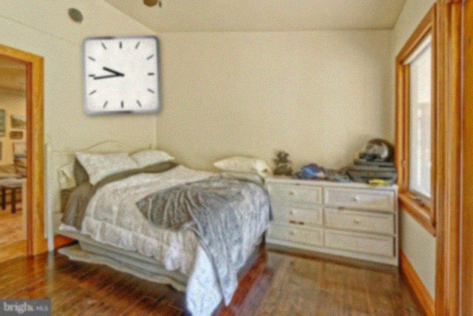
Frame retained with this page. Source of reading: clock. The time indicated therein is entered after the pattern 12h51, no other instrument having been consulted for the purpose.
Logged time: 9h44
